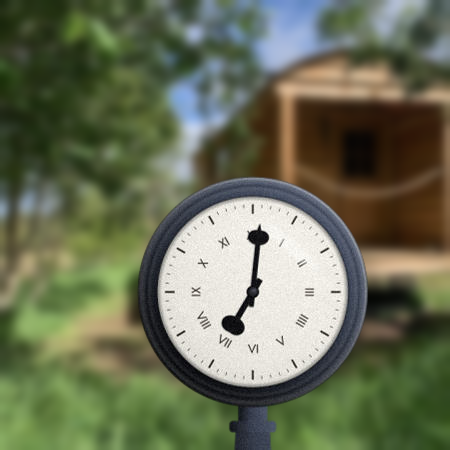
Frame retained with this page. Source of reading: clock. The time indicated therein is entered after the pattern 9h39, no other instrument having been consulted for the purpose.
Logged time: 7h01
